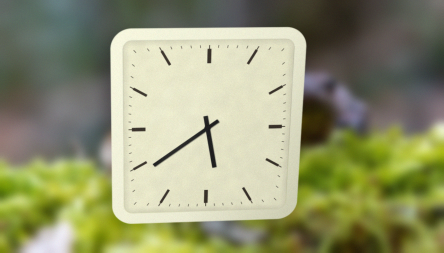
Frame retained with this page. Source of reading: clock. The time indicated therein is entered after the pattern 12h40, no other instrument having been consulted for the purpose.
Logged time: 5h39
